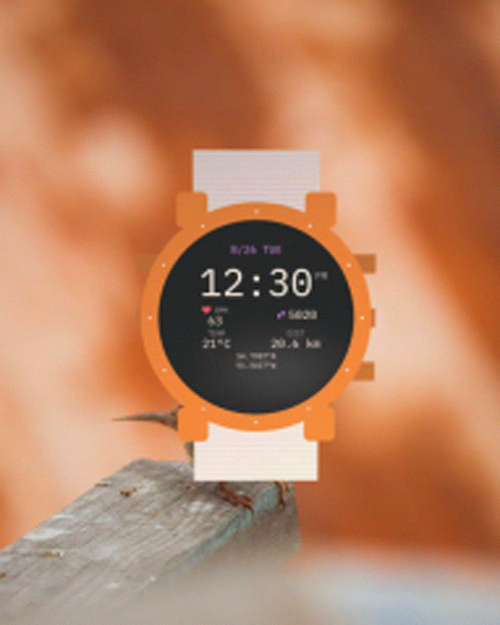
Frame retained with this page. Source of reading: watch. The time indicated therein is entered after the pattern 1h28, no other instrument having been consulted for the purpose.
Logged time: 12h30
